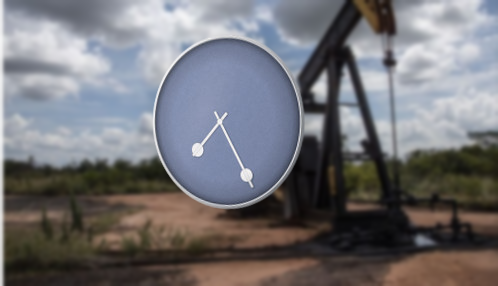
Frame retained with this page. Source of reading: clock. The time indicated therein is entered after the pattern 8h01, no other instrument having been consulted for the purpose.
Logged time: 7h25
